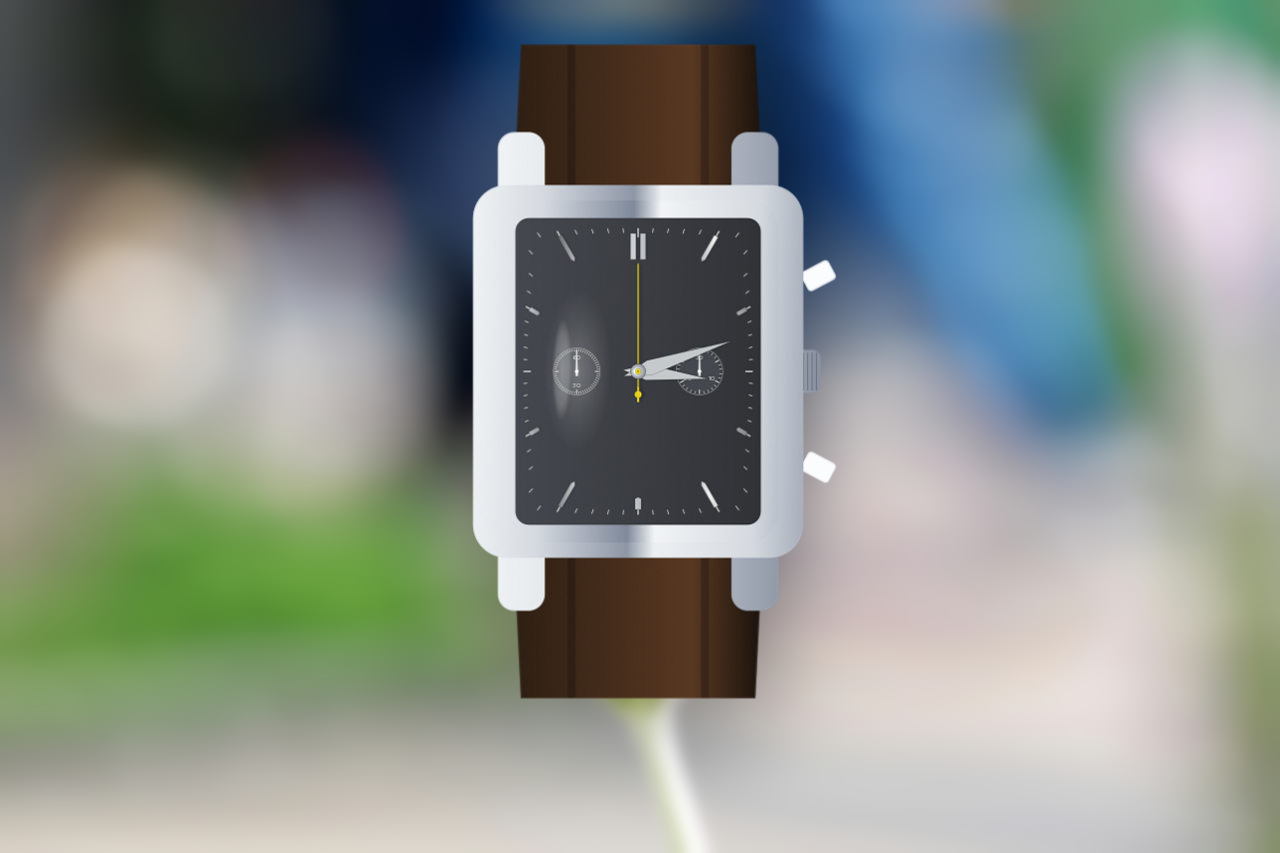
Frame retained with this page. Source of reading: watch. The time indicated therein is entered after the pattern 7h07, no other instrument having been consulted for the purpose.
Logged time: 3h12
